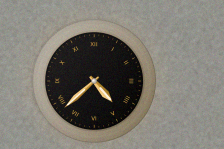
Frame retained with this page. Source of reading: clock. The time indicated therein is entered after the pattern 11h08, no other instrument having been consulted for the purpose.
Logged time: 4h38
